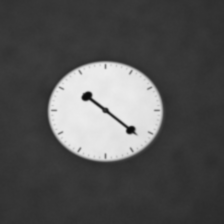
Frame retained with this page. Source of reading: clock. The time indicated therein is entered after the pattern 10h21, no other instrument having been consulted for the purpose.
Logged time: 10h22
